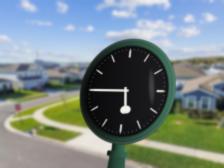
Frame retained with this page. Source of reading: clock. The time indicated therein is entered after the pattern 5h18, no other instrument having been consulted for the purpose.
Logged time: 5h45
